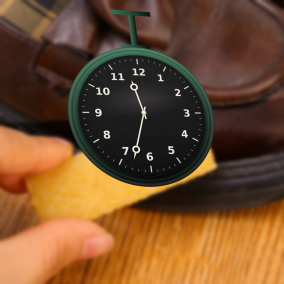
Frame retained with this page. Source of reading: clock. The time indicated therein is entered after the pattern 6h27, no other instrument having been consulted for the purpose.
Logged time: 11h33
